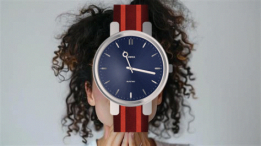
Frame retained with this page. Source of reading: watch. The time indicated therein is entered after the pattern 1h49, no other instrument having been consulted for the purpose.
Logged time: 11h17
